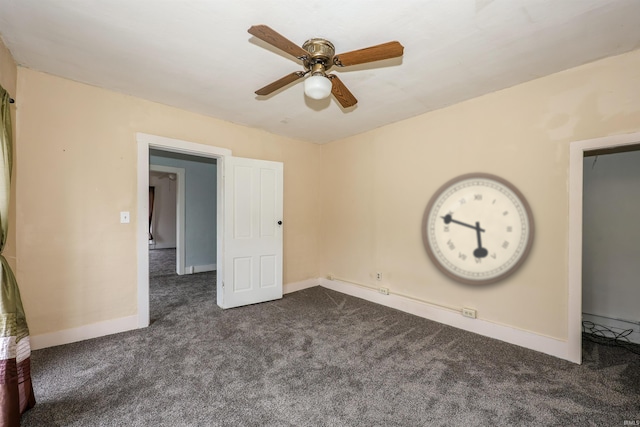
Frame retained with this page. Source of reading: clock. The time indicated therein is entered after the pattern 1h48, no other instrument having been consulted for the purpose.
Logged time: 5h48
